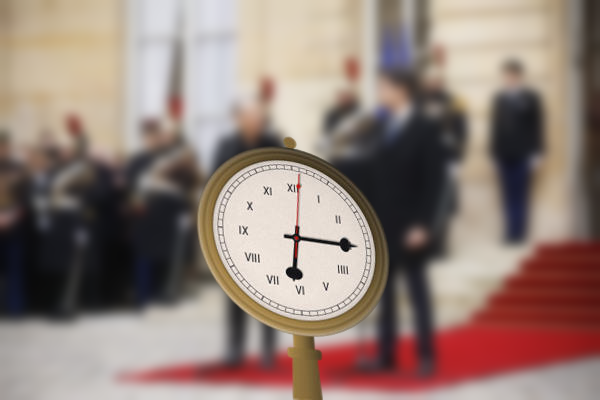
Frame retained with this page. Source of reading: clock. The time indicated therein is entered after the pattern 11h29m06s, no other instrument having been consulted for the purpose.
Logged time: 6h15m01s
